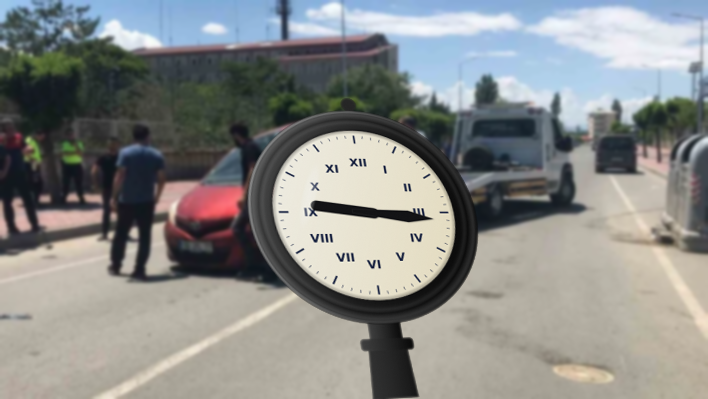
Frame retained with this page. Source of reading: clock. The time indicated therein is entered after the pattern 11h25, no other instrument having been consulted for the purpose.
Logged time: 9h16
